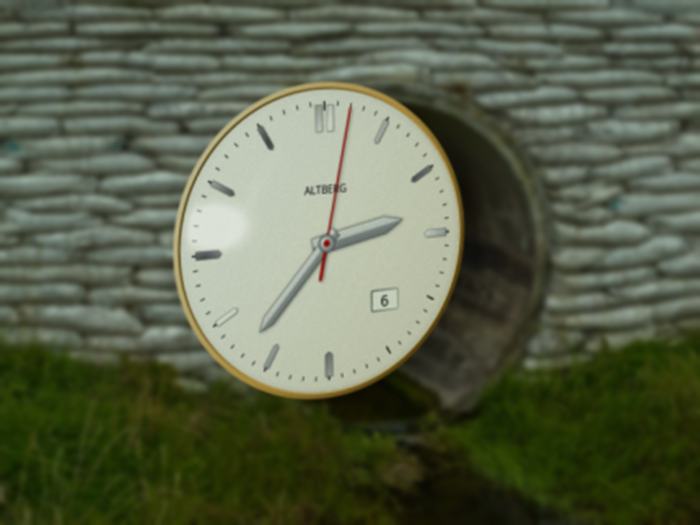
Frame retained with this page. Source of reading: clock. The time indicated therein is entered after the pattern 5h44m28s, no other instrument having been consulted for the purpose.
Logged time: 2h37m02s
